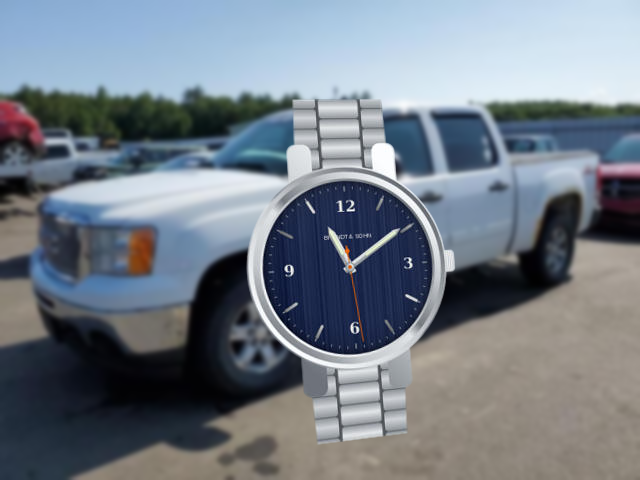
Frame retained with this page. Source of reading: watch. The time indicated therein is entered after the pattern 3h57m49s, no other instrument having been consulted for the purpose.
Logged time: 11h09m29s
